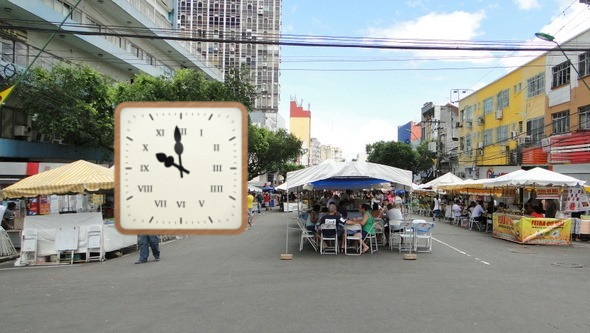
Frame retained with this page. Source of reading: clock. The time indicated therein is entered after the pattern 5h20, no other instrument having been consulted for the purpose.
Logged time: 9h59
